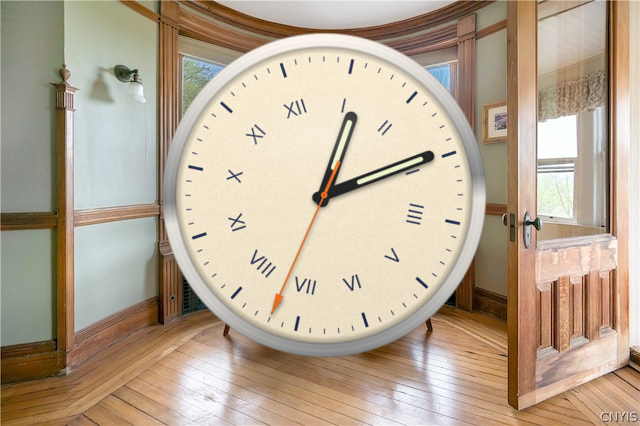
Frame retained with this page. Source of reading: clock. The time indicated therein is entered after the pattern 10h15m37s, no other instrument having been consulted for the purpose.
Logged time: 1h14m37s
